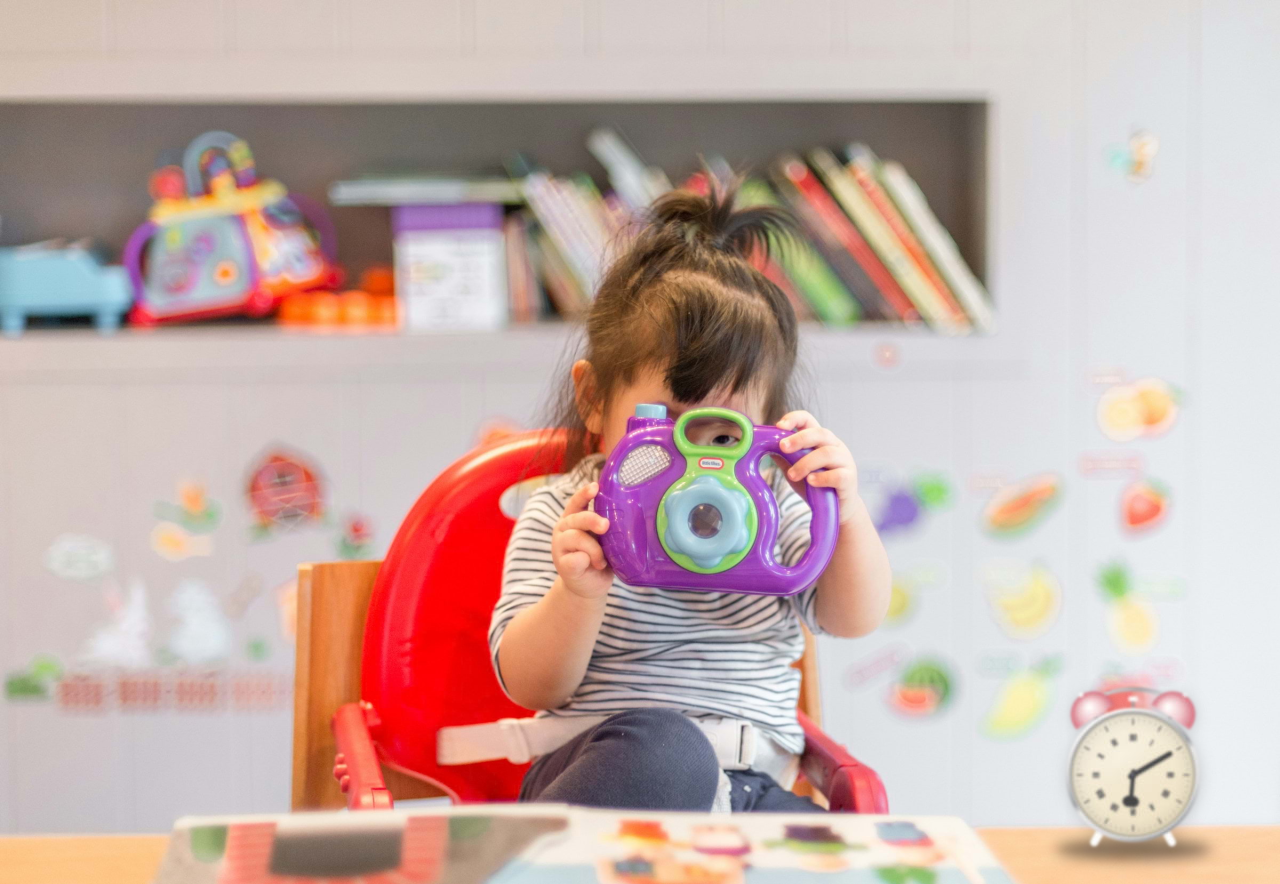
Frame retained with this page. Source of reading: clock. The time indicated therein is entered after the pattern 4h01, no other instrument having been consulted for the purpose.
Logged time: 6h10
